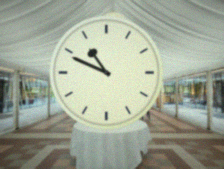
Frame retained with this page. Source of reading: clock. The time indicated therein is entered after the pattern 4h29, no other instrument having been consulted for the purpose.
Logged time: 10h49
